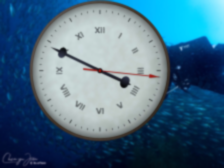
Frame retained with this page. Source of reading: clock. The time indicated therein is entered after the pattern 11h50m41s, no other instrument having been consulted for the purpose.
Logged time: 3h49m16s
